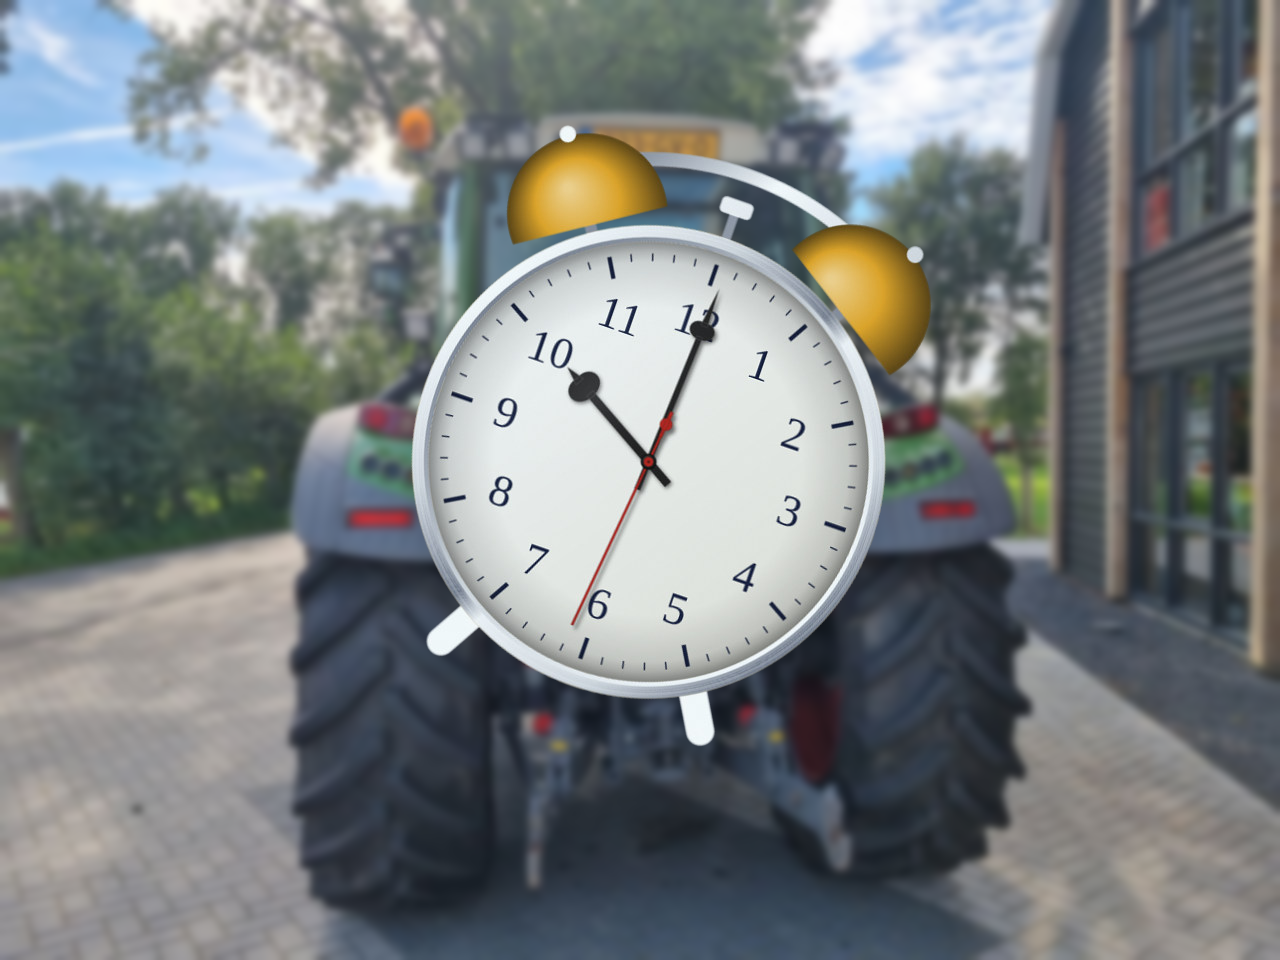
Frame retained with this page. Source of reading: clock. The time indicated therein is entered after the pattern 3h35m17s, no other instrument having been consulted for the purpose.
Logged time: 10h00m31s
